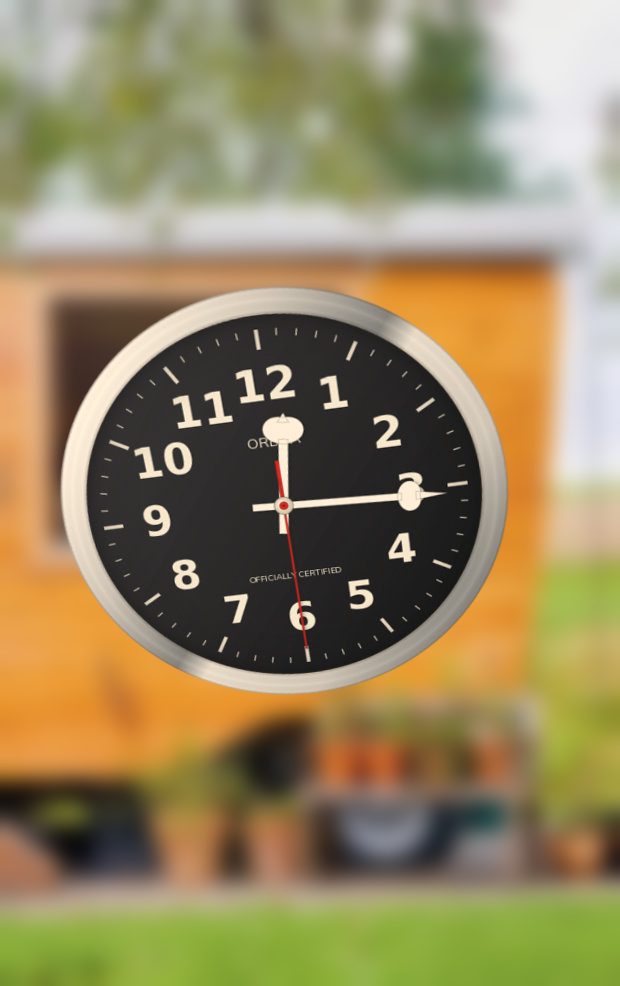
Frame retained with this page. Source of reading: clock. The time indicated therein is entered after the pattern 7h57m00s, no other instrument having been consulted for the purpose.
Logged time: 12h15m30s
